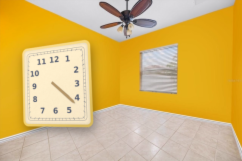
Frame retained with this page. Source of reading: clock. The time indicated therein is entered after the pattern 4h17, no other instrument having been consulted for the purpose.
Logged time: 4h22
